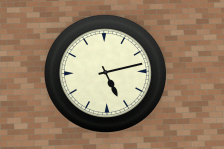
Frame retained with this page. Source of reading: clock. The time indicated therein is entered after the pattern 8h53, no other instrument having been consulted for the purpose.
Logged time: 5h13
